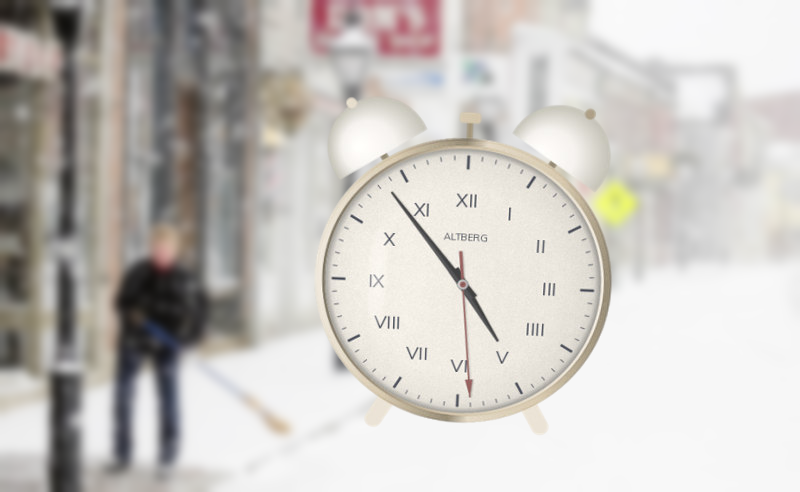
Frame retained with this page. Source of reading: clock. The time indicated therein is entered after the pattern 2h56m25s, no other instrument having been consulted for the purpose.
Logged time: 4h53m29s
